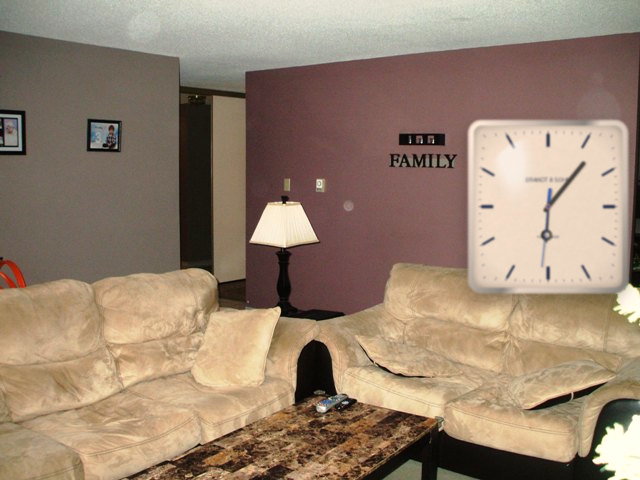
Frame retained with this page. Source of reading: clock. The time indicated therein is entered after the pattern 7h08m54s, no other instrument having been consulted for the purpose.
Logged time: 6h06m31s
